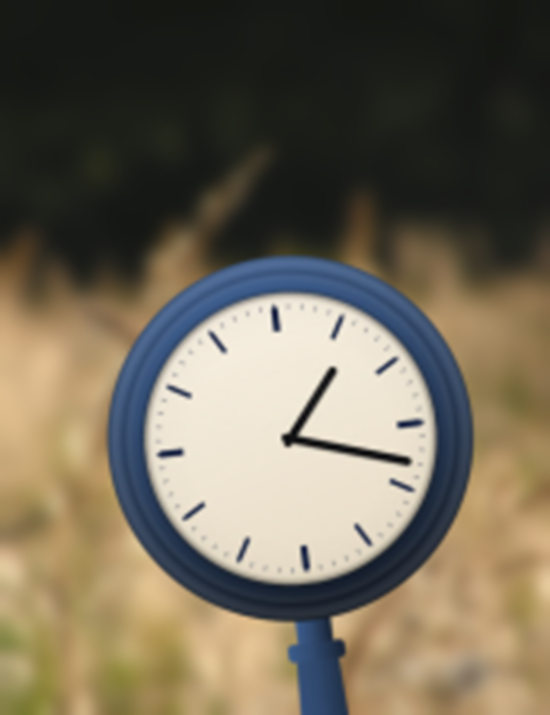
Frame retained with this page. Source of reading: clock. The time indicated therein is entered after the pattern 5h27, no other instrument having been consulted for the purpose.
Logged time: 1h18
